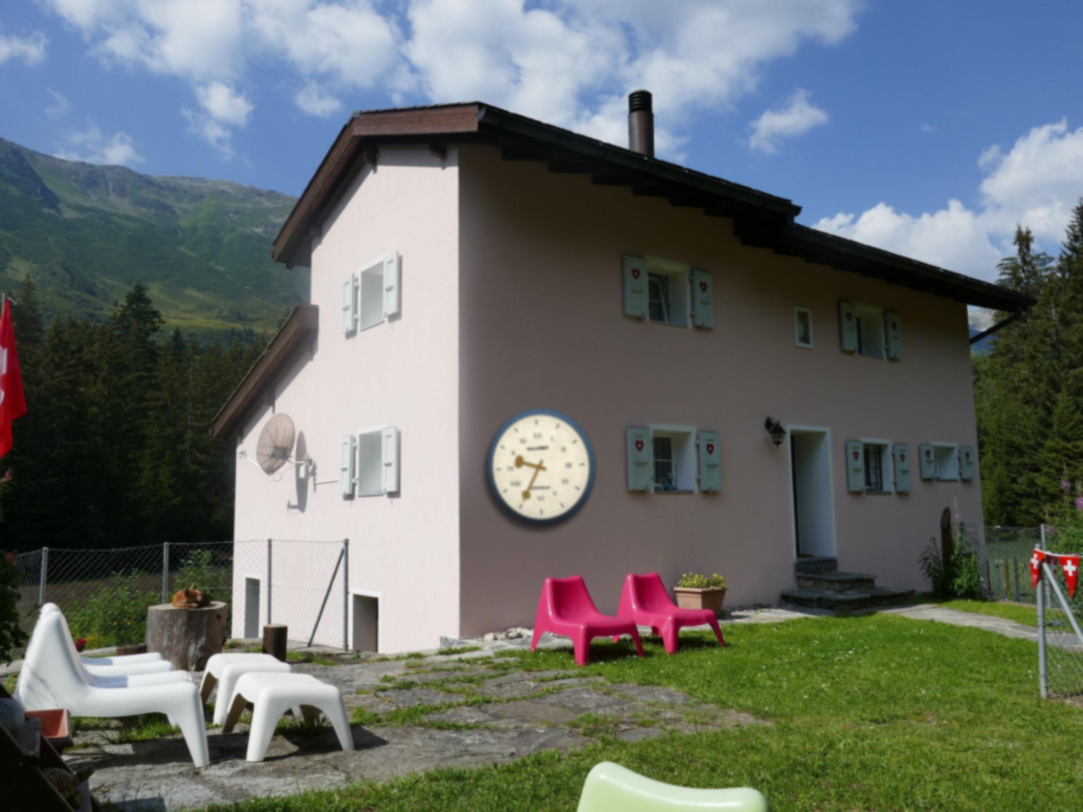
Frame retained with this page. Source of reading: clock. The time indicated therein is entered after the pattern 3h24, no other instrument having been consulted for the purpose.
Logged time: 9h35
